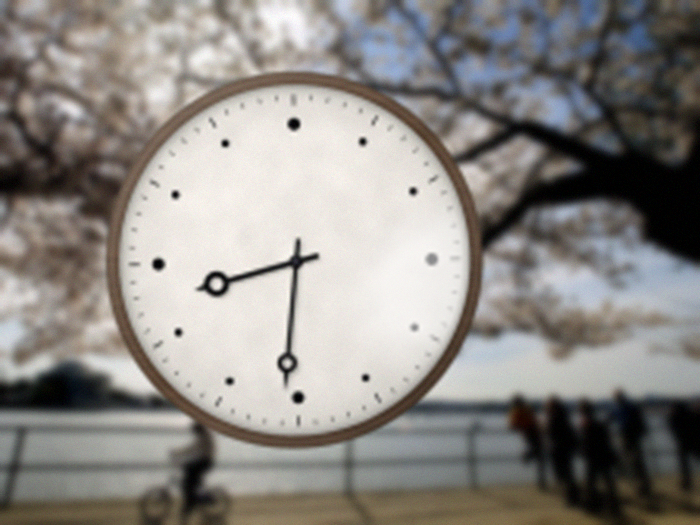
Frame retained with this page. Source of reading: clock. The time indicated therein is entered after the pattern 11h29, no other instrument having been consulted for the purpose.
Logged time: 8h31
